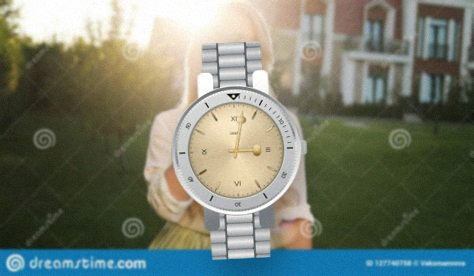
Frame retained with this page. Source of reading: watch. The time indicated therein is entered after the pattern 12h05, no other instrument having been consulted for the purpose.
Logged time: 3h02
